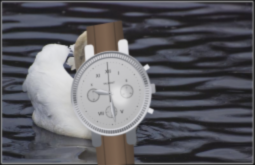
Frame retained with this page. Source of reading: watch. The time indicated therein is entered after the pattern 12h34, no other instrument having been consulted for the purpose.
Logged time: 9h29
